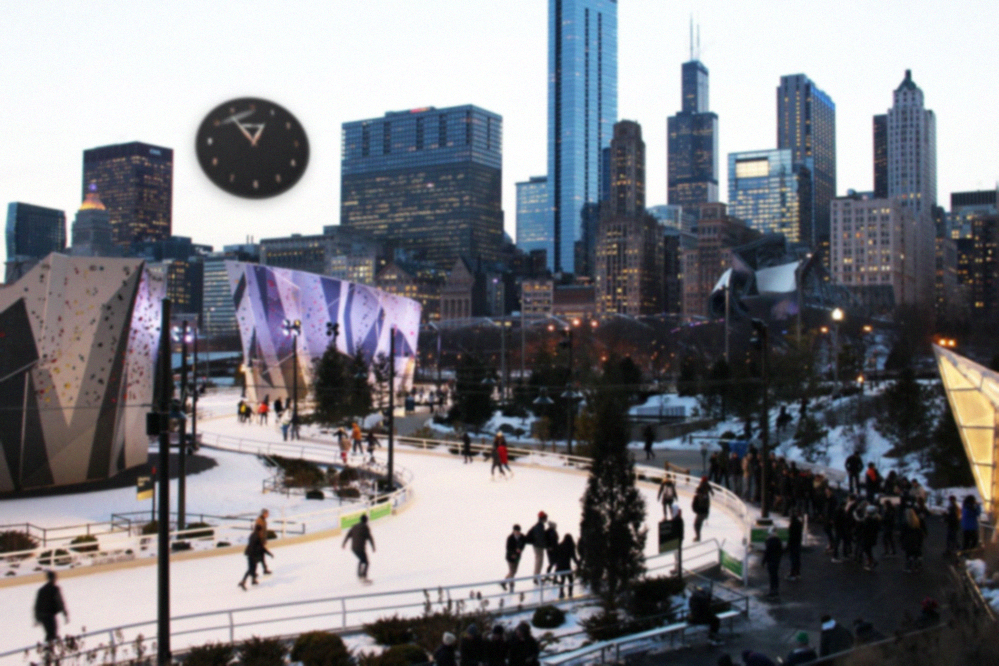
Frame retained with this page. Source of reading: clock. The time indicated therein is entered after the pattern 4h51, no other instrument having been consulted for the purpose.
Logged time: 12h54
